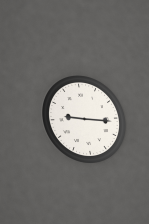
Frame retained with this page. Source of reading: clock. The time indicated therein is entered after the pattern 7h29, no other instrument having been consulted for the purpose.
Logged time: 9h16
